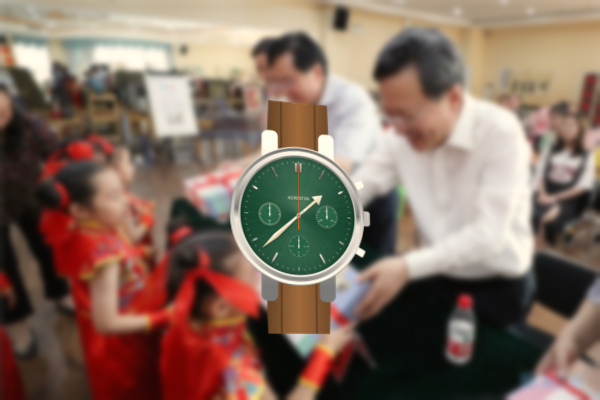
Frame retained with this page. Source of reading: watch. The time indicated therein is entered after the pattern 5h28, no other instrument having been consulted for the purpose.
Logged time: 1h38
